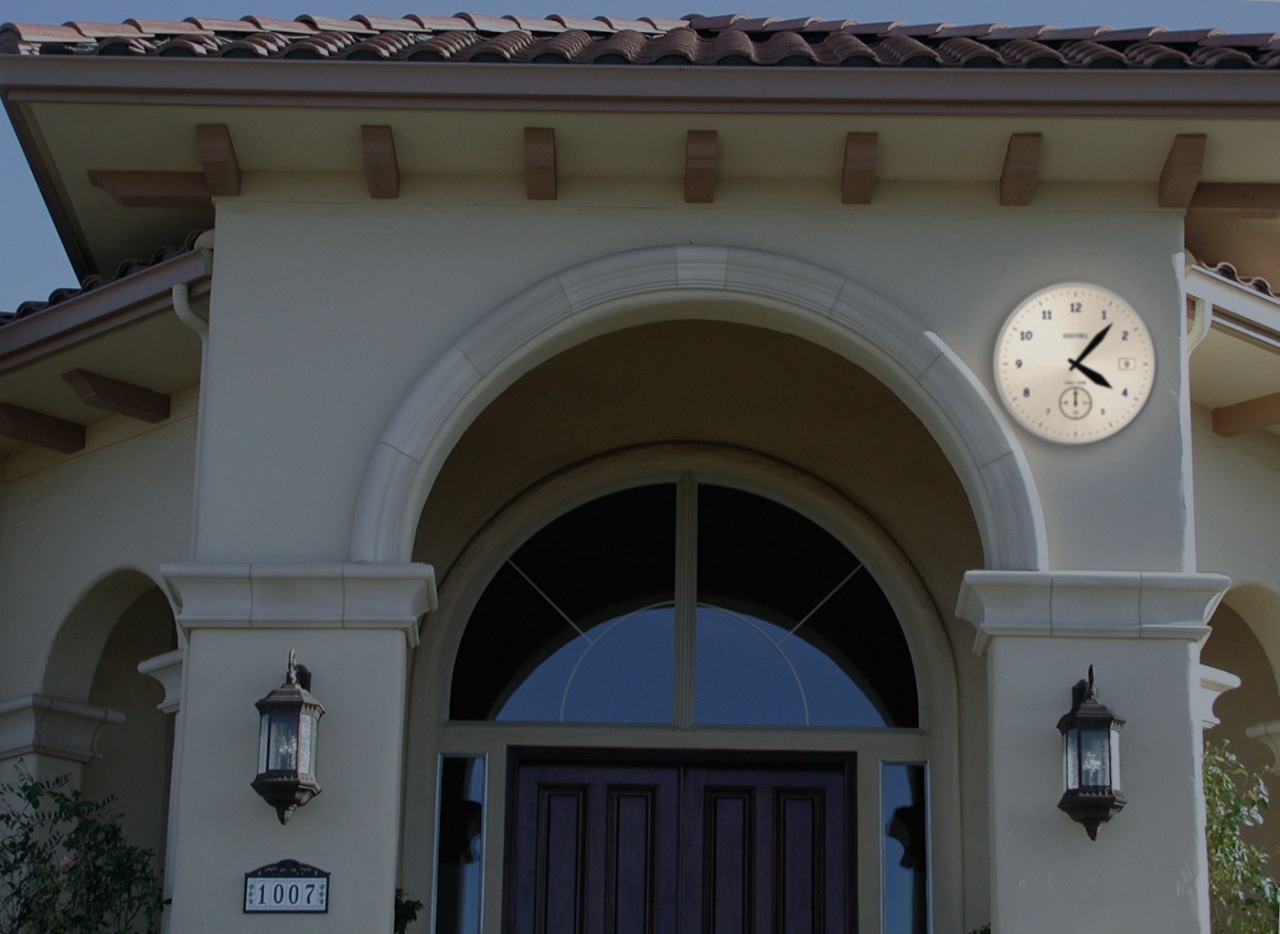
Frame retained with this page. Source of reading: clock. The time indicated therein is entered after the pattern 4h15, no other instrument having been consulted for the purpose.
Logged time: 4h07
